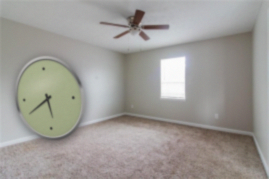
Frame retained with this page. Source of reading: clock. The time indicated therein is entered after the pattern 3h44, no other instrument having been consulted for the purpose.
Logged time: 5h40
